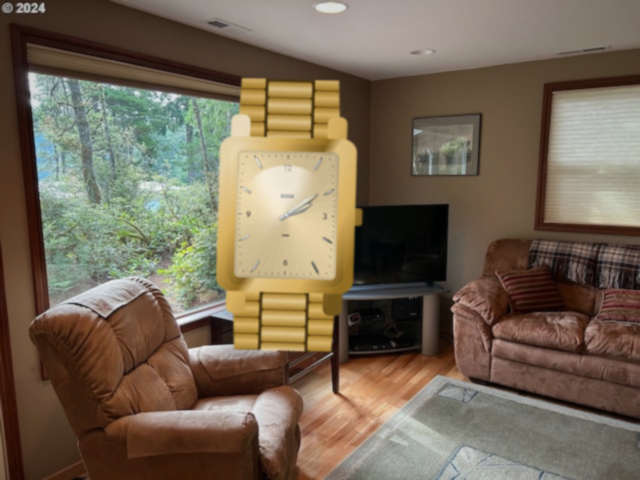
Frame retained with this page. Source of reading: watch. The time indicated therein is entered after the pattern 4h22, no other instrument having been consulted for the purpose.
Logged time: 2h09
